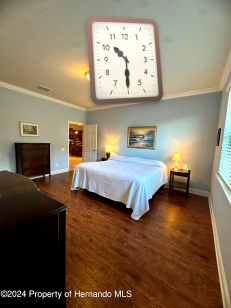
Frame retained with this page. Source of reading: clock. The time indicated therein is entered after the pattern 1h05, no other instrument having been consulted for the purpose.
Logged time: 10h30
